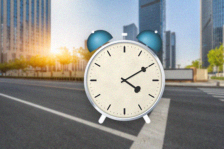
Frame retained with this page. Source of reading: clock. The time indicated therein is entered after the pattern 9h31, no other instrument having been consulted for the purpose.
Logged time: 4h10
